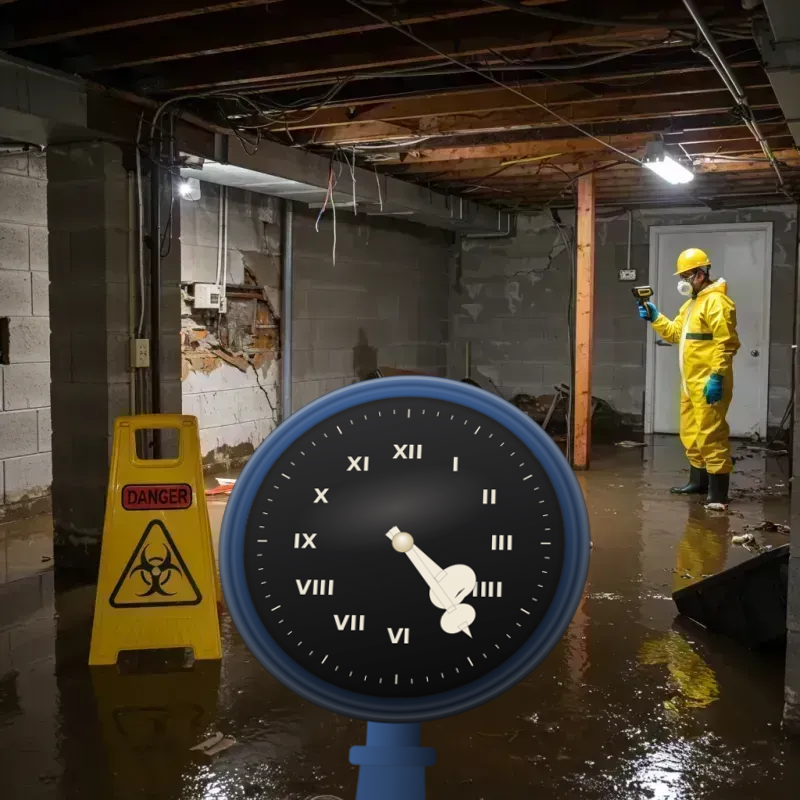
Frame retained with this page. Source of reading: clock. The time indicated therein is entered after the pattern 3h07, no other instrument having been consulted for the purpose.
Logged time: 4h24
